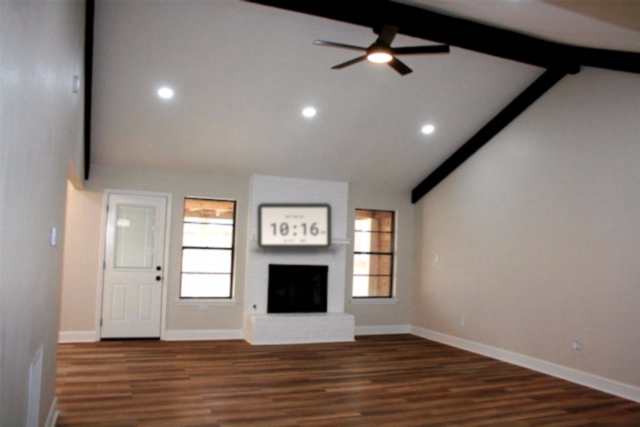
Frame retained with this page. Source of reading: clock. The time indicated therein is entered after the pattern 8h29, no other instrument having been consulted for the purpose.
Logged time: 10h16
